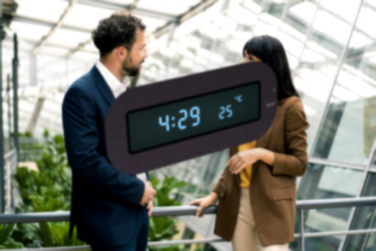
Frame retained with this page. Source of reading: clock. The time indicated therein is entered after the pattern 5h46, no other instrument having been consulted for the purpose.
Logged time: 4h29
